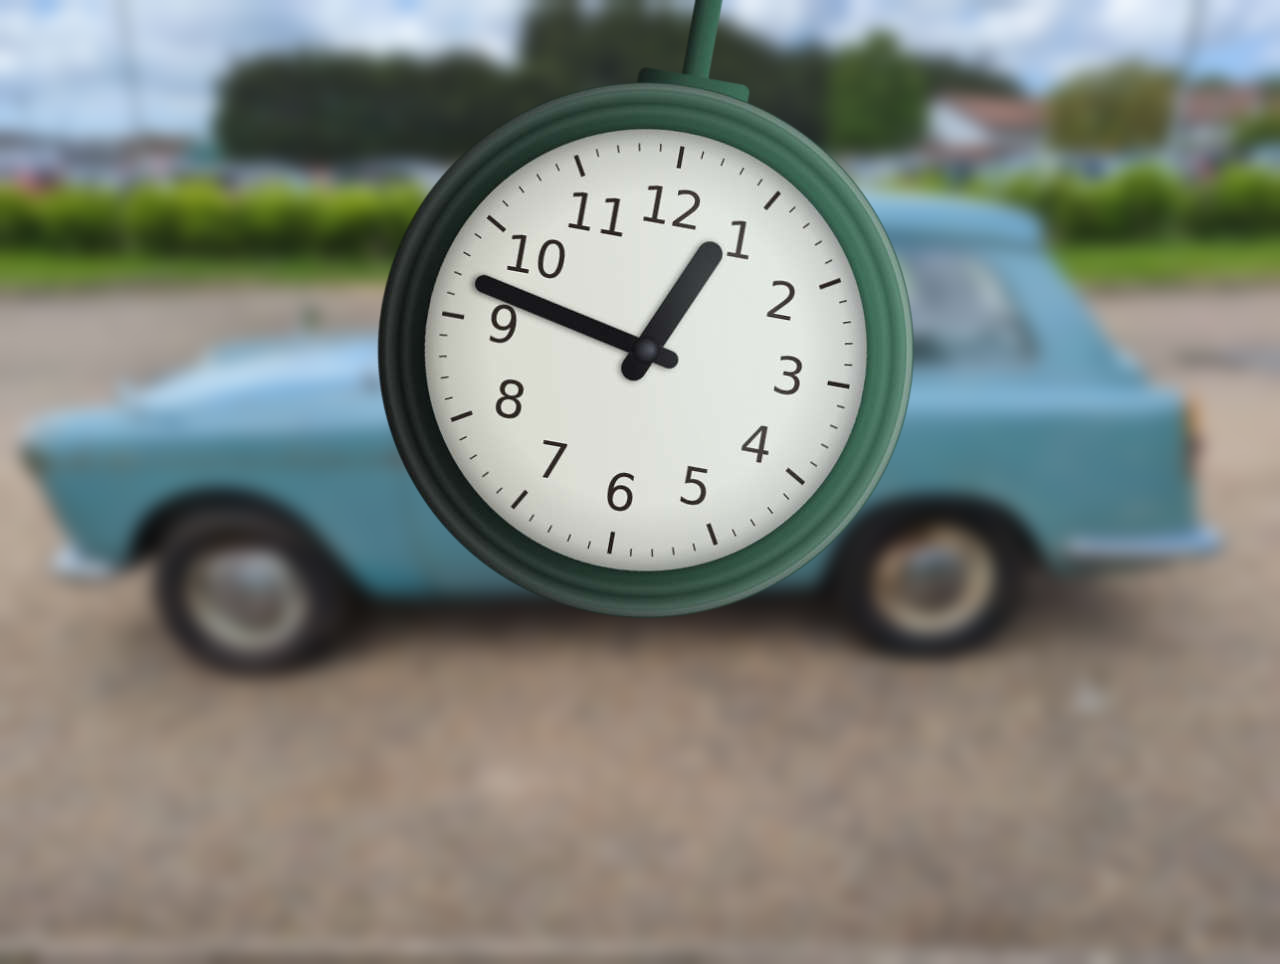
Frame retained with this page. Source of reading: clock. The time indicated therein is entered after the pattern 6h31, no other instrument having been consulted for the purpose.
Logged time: 12h47
